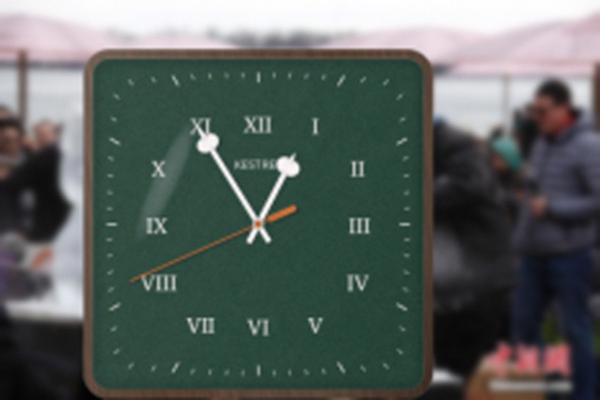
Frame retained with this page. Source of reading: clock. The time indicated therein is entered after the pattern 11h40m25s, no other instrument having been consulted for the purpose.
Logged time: 12h54m41s
